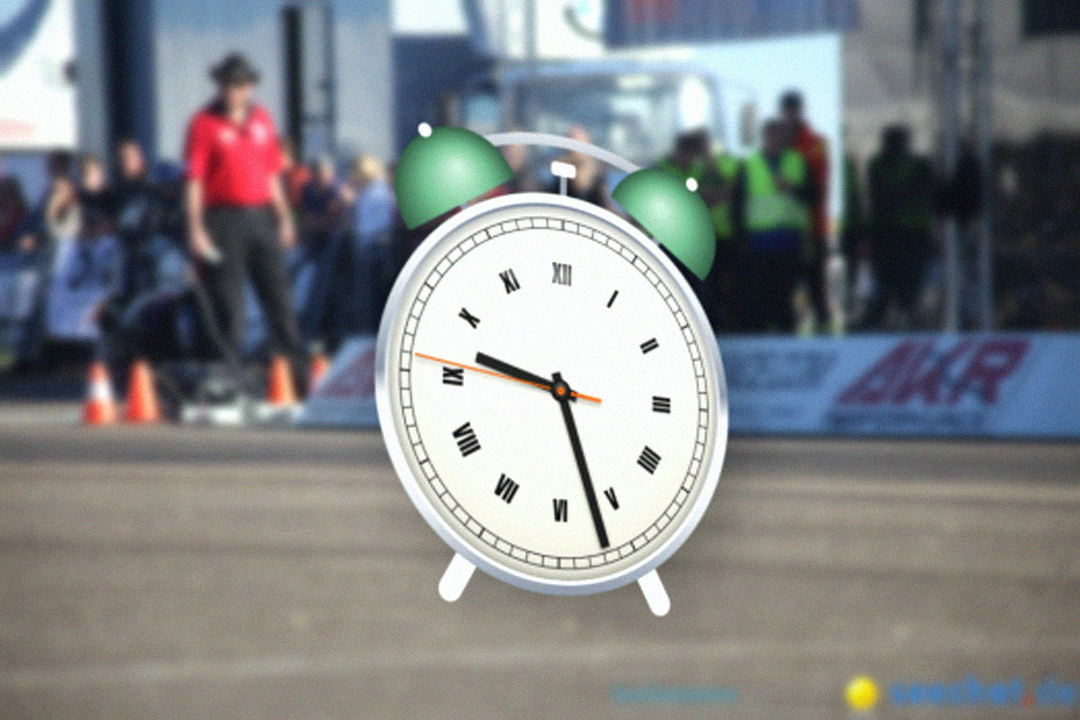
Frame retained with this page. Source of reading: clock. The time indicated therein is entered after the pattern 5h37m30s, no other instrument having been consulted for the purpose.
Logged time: 9h26m46s
